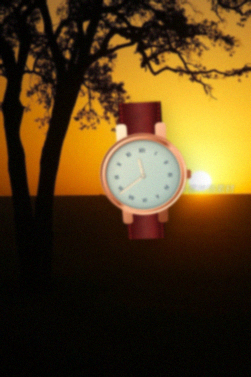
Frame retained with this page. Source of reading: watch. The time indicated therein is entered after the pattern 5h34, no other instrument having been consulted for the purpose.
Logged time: 11h39
